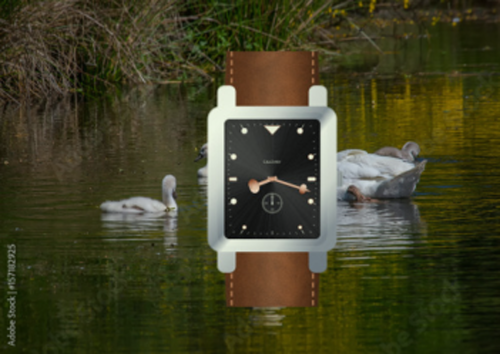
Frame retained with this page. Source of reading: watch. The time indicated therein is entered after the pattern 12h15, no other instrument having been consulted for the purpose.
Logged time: 8h18
